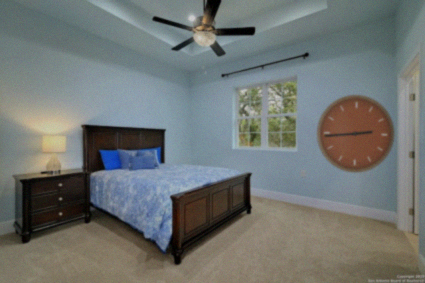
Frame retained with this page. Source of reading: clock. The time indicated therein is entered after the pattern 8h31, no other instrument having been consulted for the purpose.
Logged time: 2h44
